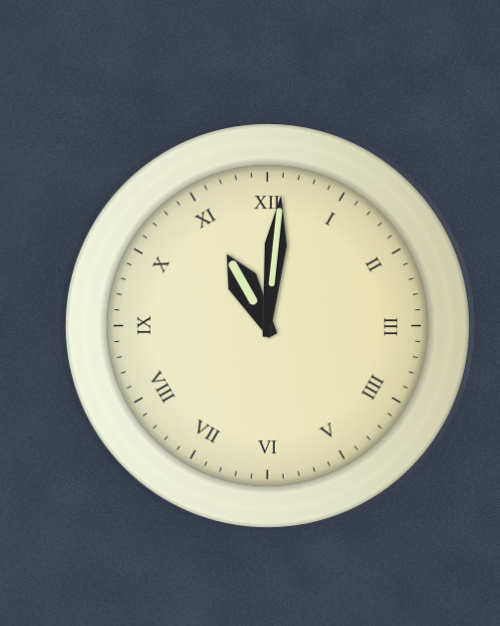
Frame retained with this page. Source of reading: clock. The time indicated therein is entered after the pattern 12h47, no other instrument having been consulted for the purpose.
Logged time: 11h01
